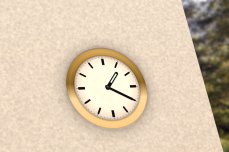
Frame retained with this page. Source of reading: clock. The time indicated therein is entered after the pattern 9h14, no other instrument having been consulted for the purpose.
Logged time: 1h20
